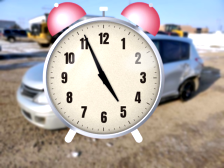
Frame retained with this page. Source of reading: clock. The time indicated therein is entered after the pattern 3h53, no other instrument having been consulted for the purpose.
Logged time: 4h56
